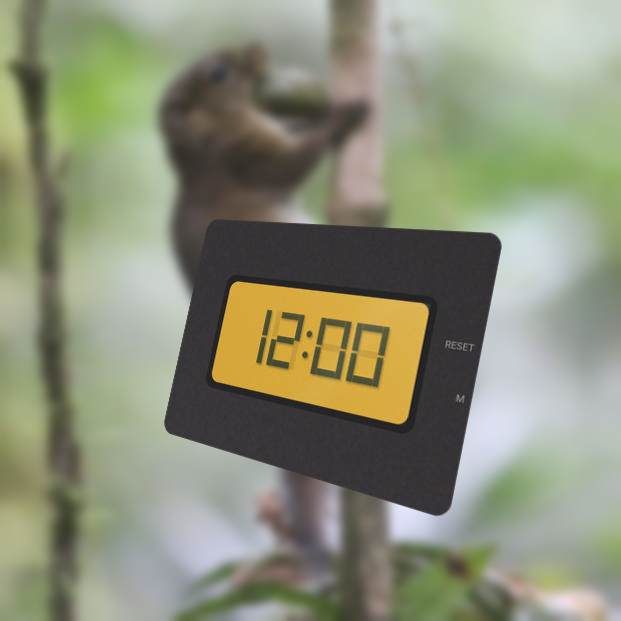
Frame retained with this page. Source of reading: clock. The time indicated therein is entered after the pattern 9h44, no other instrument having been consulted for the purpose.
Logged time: 12h00
